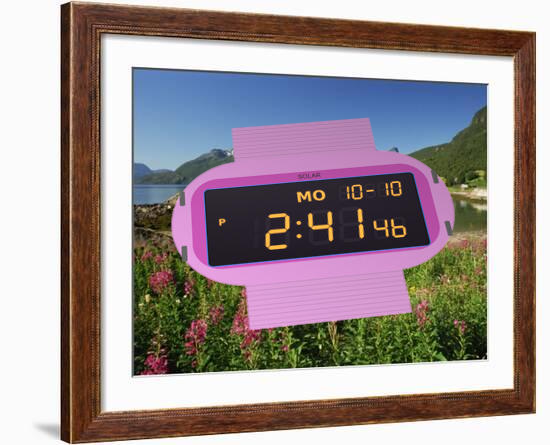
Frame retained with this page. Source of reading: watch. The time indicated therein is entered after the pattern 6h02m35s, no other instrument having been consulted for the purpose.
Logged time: 2h41m46s
